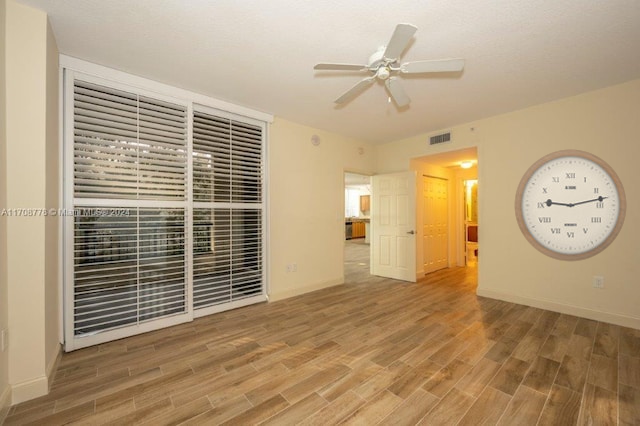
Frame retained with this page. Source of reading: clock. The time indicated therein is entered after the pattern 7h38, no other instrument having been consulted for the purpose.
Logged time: 9h13
